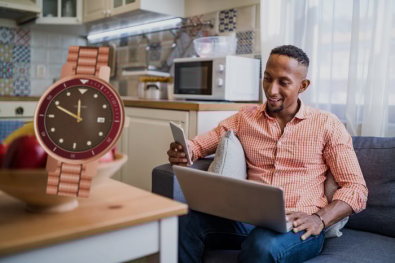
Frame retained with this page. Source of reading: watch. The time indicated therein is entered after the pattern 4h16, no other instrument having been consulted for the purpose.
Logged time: 11h49
